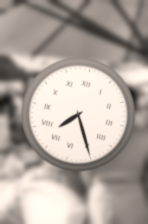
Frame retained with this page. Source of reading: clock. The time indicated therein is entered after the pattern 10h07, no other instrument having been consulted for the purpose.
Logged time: 7h25
